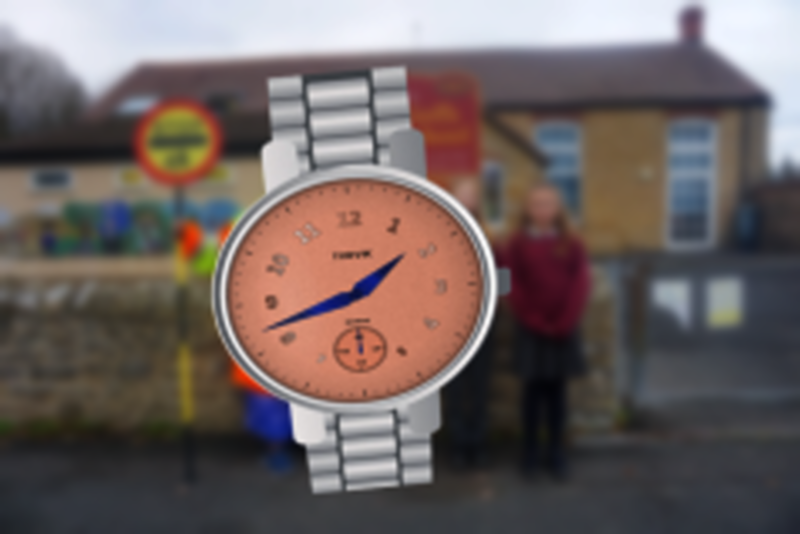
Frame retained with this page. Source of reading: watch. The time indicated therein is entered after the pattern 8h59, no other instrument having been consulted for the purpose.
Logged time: 1h42
